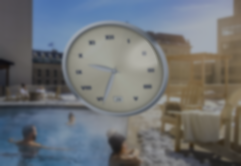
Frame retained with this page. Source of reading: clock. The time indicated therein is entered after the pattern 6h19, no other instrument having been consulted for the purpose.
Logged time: 9h34
